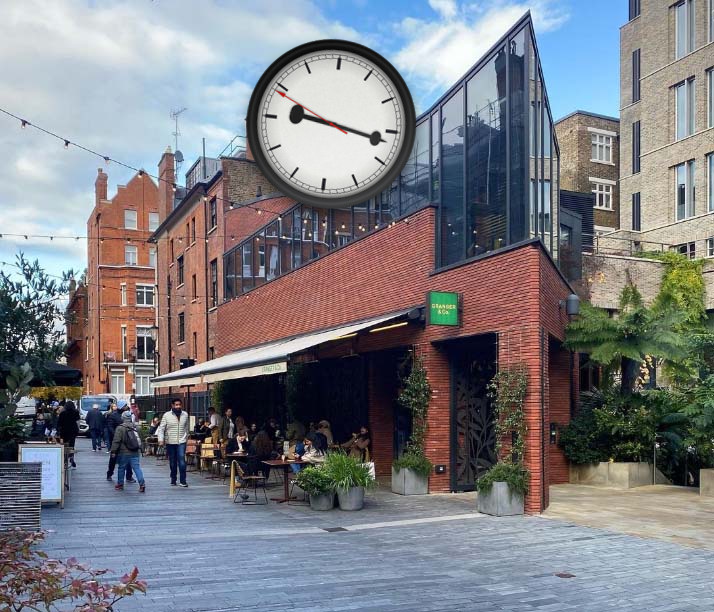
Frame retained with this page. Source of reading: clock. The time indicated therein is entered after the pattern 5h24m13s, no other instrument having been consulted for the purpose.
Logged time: 9h16m49s
